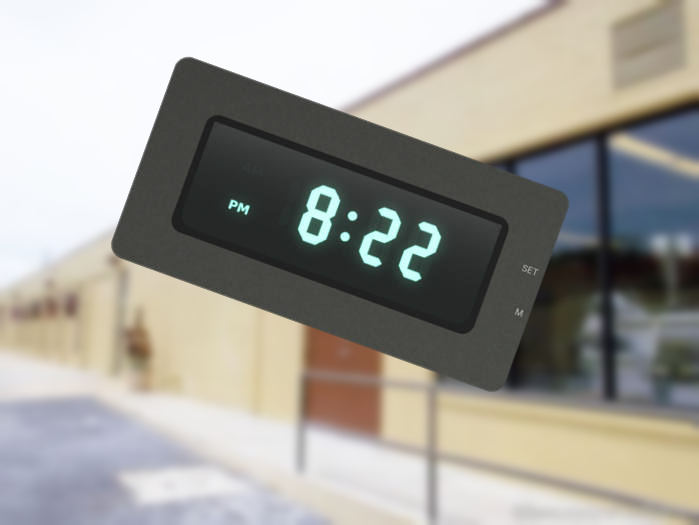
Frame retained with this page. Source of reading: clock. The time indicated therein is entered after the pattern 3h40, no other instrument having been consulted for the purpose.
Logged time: 8h22
